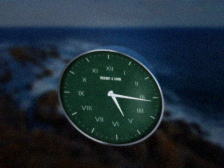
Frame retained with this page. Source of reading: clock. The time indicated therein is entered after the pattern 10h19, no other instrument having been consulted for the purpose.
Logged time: 5h16
